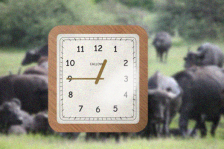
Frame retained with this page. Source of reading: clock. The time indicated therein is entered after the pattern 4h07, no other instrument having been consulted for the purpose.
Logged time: 12h45
